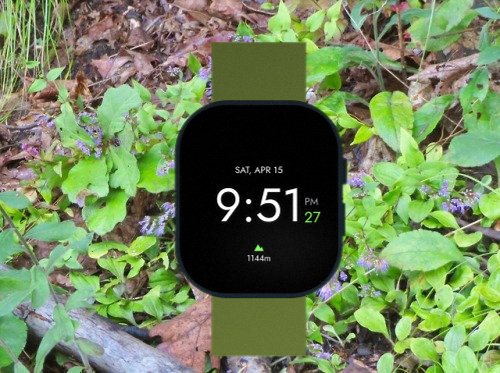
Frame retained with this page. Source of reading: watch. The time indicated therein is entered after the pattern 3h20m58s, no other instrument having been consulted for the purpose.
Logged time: 9h51m27s
